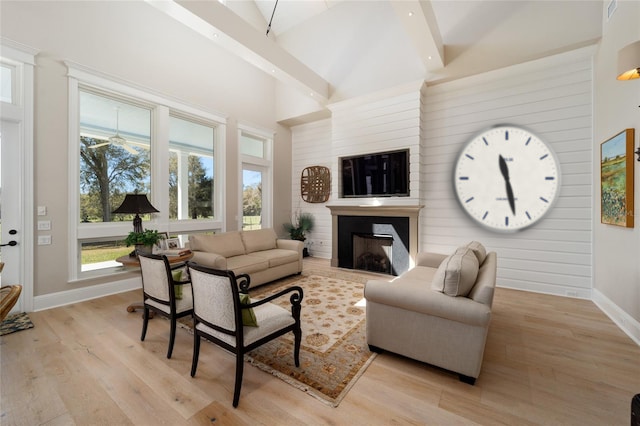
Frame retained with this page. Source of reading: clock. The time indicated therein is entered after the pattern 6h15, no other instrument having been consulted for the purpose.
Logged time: 11h28
